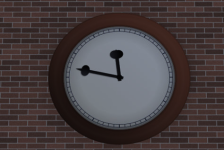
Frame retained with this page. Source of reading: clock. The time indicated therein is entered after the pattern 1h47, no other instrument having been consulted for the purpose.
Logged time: 11h47
